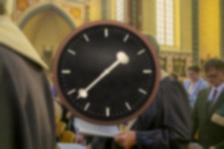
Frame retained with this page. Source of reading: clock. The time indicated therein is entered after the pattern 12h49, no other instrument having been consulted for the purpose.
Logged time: 1h38
